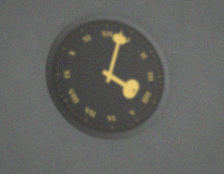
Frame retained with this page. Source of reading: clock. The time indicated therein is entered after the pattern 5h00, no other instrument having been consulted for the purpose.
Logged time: 4h03
